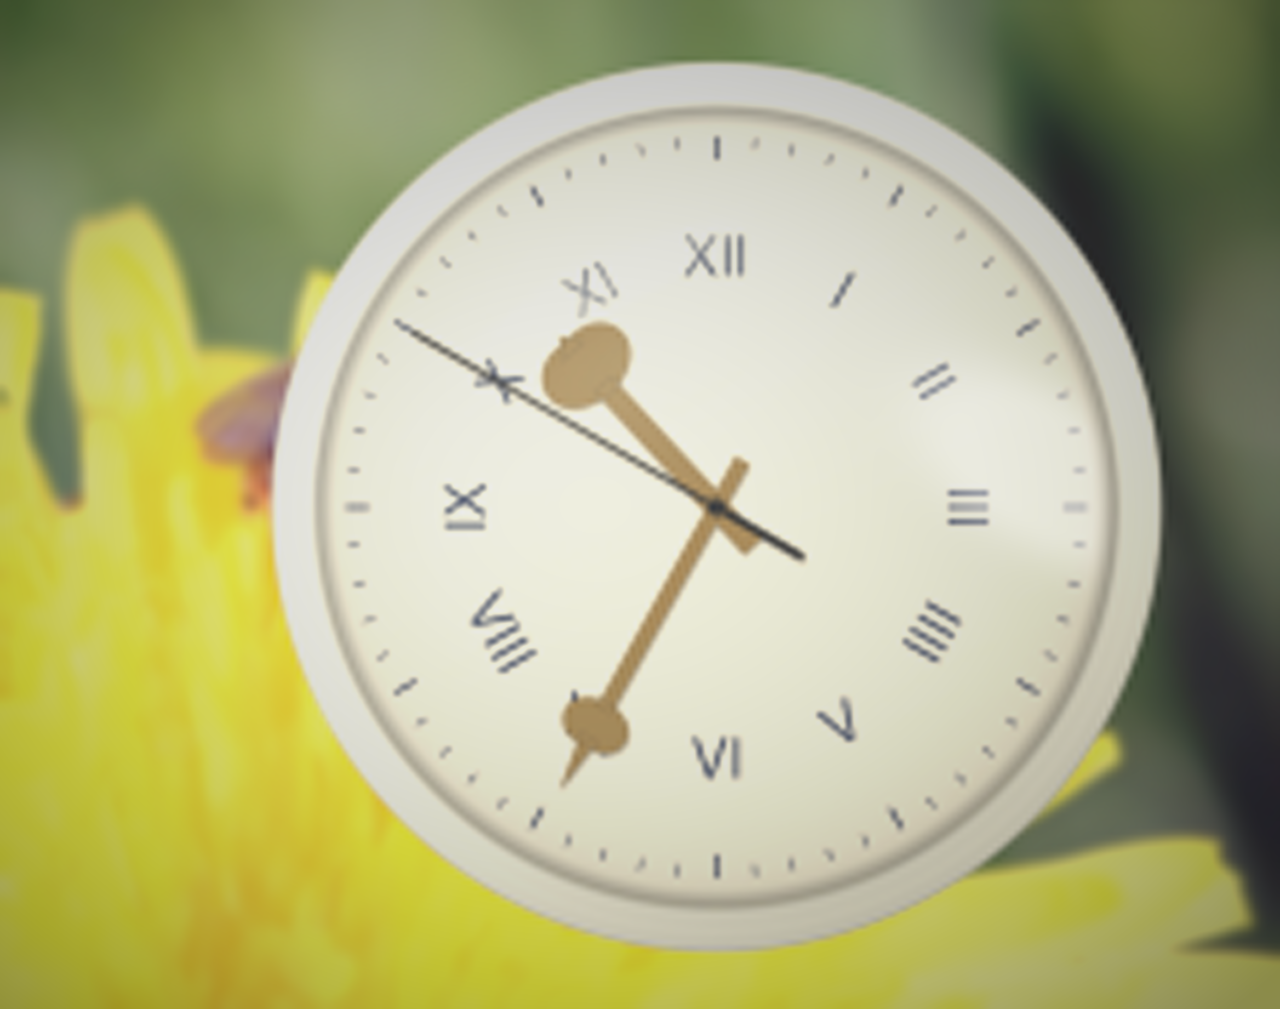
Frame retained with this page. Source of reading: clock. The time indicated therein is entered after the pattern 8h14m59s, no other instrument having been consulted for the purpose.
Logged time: 10h34m50s
